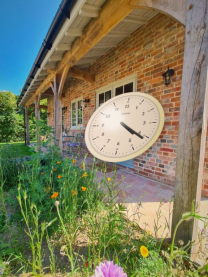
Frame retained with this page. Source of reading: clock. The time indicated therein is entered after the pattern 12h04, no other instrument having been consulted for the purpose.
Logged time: 4h21
